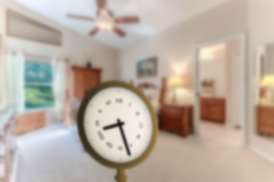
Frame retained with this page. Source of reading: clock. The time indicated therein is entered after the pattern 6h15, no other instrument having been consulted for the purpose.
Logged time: 8h27
